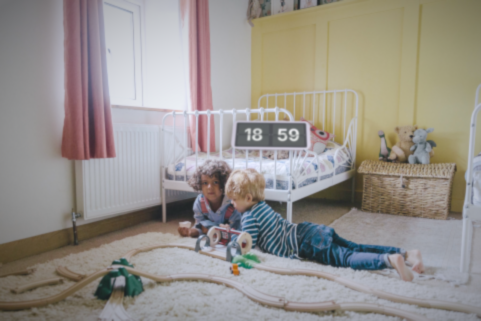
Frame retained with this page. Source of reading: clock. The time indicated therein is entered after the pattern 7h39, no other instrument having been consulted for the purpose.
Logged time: 18h59
